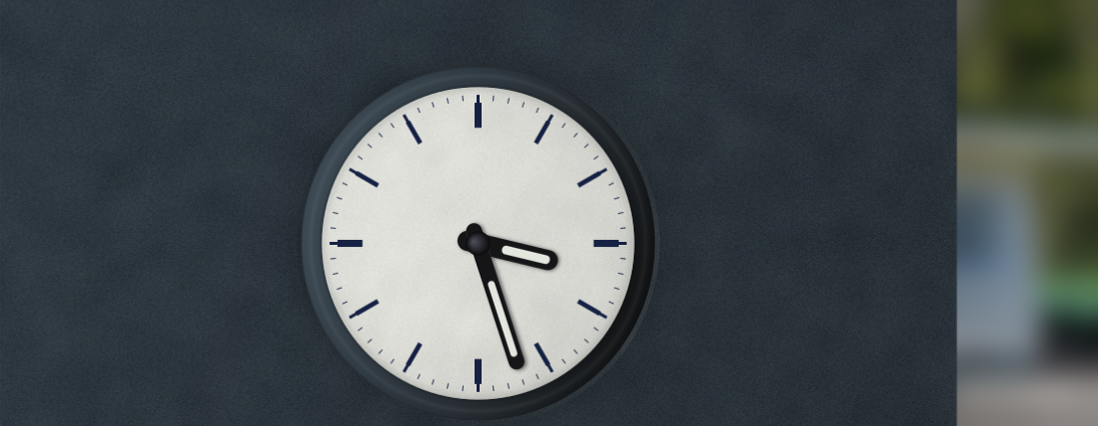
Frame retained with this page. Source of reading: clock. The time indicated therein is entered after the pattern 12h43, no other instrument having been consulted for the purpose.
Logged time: 3h27
